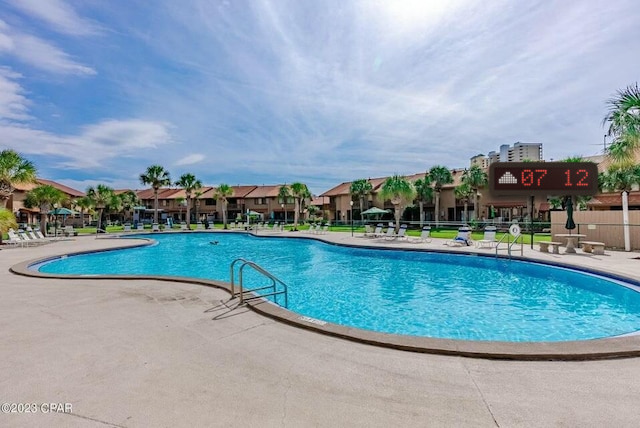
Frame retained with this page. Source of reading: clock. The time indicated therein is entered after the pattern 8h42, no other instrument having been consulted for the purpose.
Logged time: 7h12
